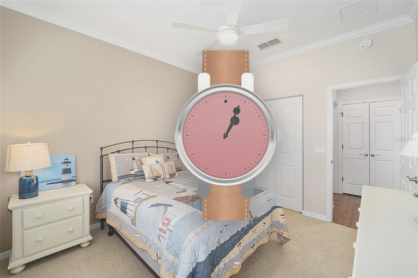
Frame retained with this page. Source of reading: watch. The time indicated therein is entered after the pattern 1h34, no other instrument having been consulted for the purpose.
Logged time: 1h04
